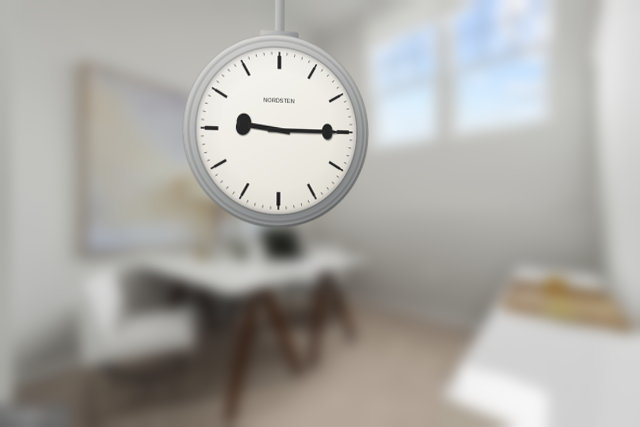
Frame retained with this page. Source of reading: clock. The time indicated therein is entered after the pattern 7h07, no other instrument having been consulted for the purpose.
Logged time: 9h15
